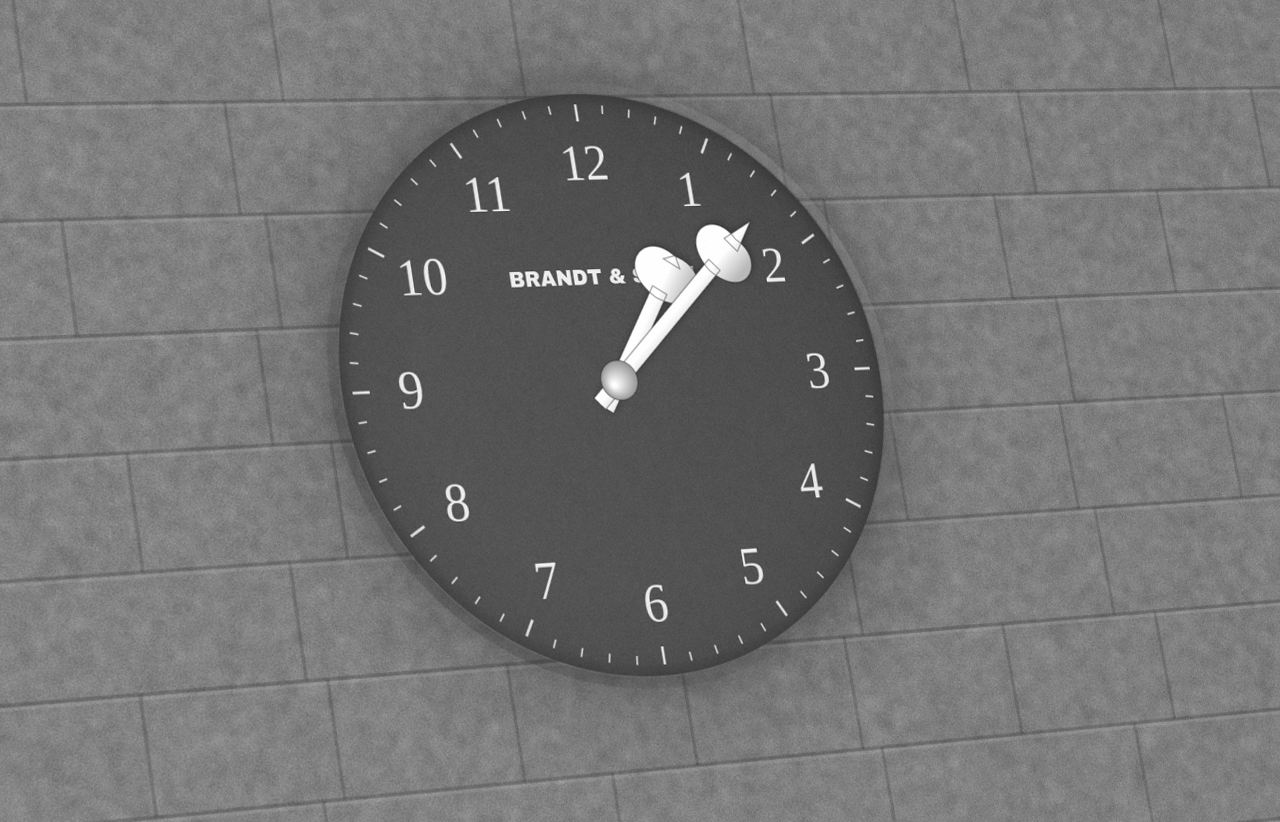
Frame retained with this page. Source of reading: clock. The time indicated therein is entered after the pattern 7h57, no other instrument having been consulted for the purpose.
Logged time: 1h08
